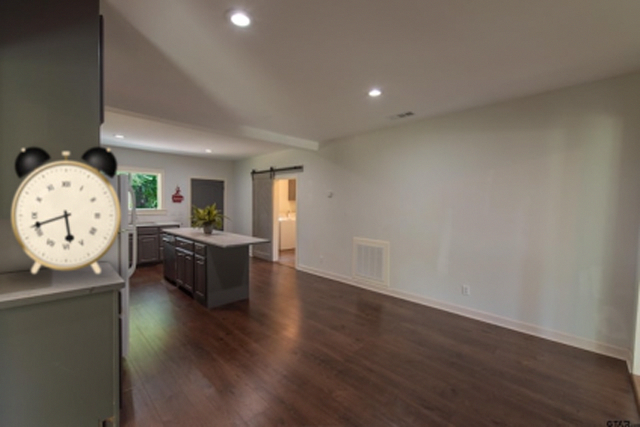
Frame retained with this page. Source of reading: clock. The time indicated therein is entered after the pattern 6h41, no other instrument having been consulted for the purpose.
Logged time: 5h42
